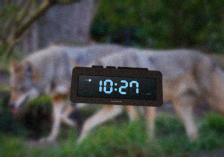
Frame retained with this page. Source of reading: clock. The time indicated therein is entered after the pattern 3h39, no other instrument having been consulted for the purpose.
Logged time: 10h27
